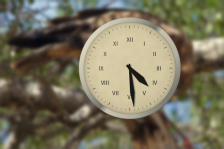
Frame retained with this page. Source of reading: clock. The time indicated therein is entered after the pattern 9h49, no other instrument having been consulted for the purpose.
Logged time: 4h29
